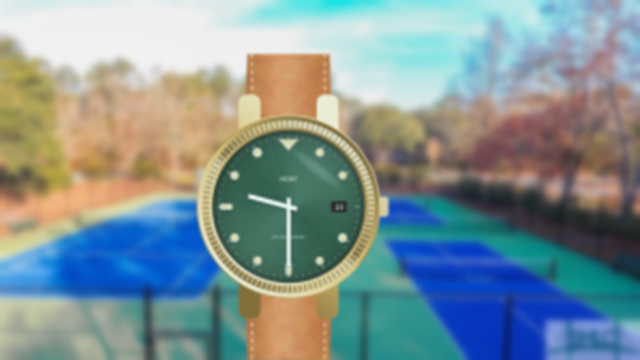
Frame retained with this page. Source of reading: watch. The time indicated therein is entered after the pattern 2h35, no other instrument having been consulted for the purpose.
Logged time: 9h30
